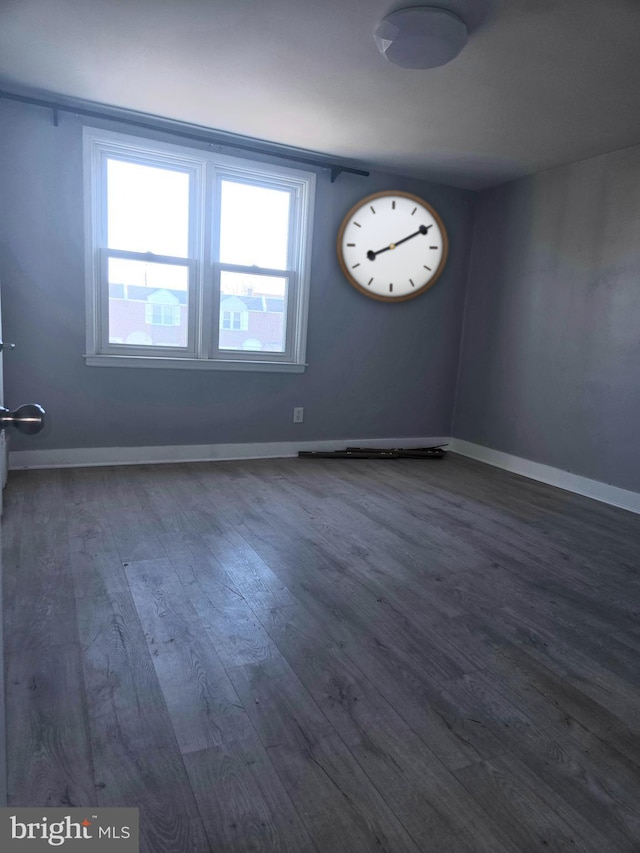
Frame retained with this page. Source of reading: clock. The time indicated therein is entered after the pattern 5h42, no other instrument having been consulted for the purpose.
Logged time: 8h10
